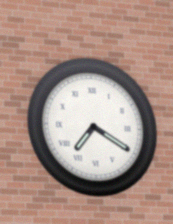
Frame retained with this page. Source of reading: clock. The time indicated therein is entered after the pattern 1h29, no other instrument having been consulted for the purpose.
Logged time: 7h20
